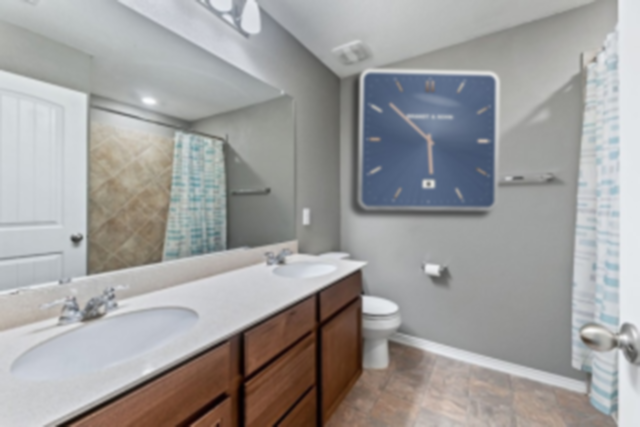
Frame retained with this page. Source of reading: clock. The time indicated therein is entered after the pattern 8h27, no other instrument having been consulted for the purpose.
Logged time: 5h52
